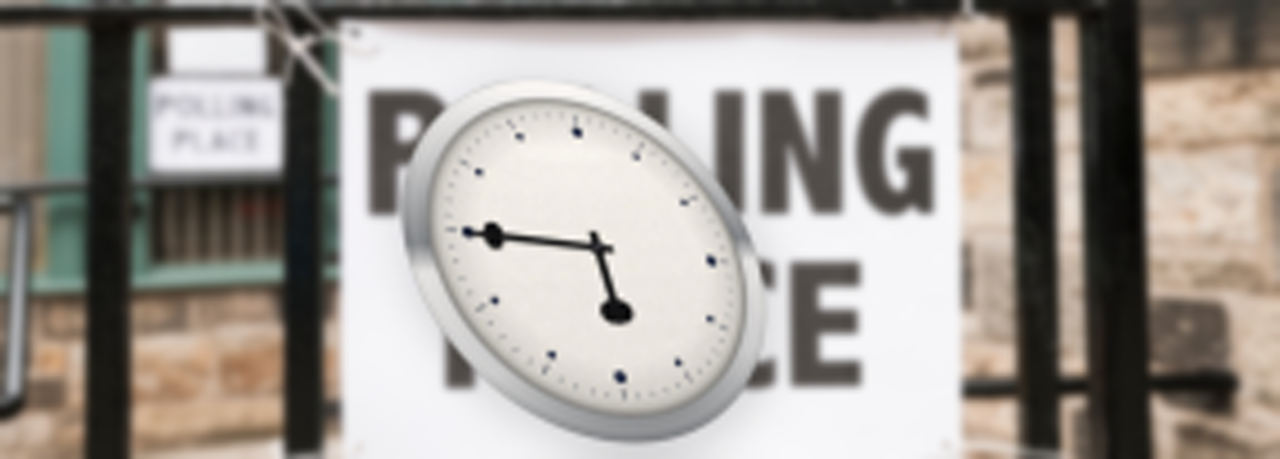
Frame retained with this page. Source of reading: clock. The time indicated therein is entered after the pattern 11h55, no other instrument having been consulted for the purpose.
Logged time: 5h45
